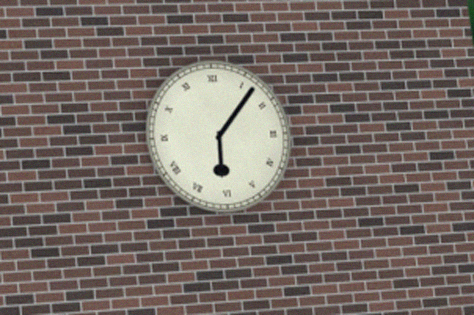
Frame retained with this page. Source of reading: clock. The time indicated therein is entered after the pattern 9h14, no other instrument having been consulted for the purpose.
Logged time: 6h07
